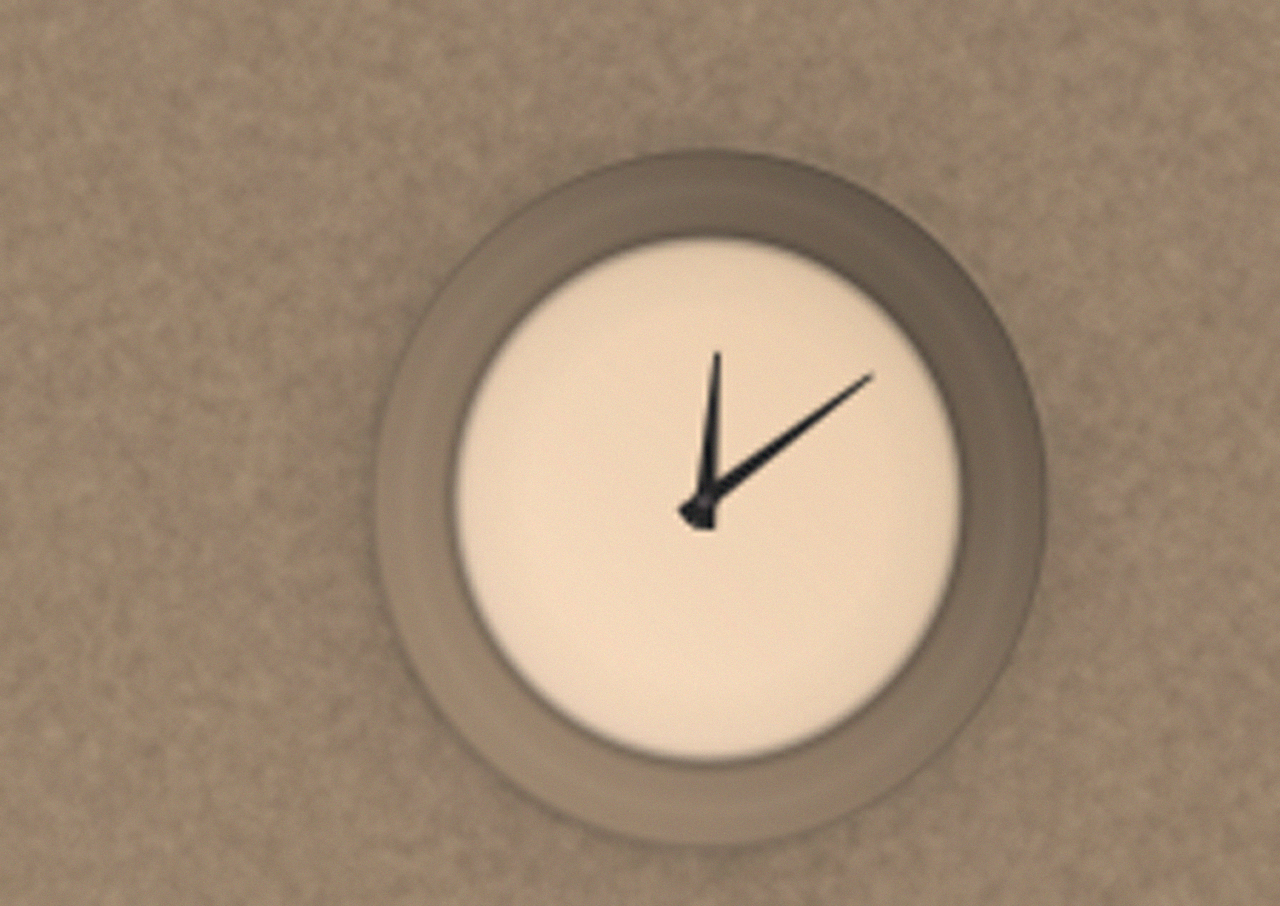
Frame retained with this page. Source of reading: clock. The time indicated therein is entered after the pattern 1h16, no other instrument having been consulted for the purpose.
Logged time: 12h09
